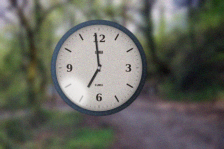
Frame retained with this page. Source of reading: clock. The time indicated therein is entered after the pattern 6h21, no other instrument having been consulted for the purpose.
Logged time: 6h59
